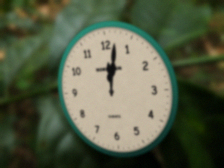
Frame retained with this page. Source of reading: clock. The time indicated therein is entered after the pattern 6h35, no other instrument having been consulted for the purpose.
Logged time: 12h02
